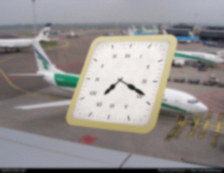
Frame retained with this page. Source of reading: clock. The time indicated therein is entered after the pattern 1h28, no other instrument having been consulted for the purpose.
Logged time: 7h19
